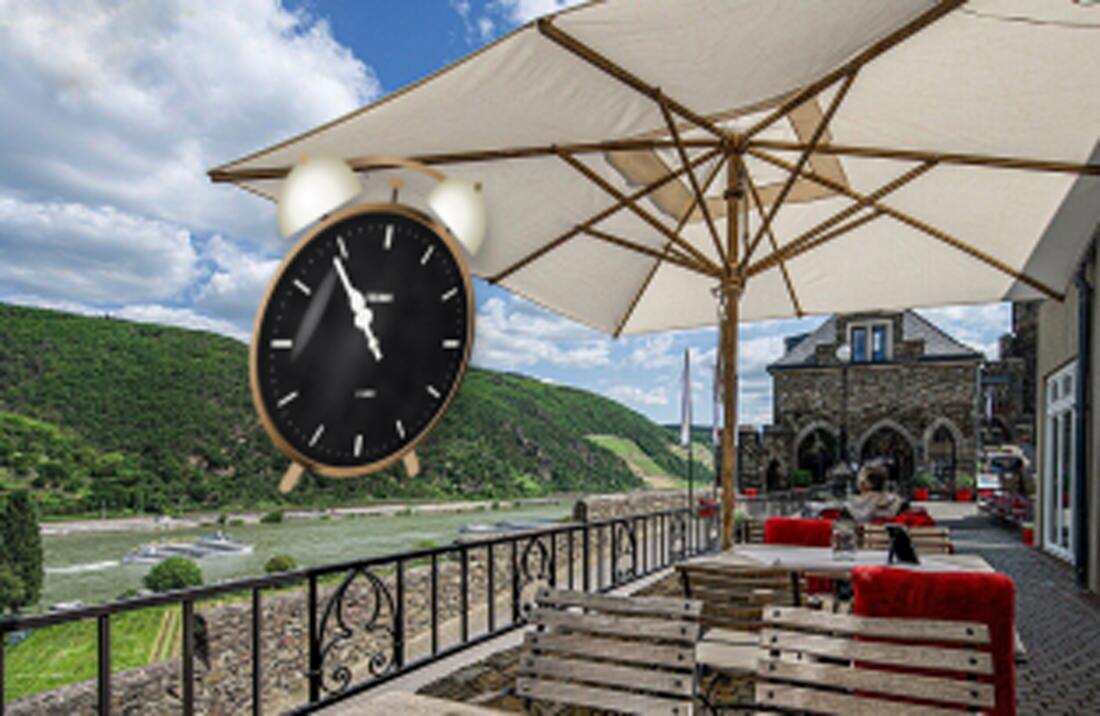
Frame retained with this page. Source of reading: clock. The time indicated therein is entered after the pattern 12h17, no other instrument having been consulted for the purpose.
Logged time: 10h54
